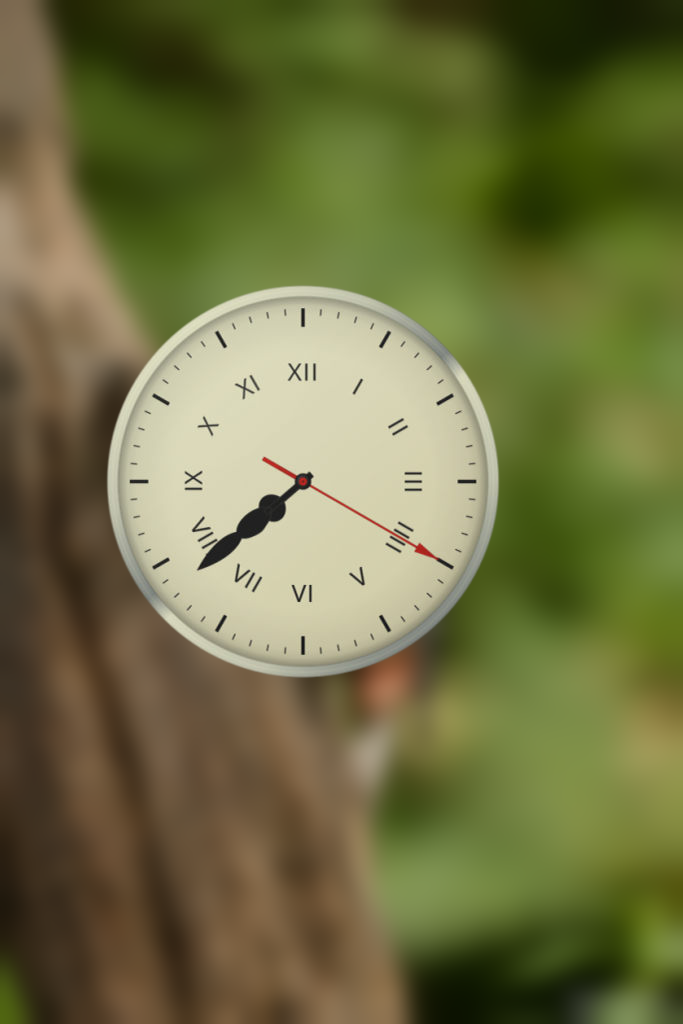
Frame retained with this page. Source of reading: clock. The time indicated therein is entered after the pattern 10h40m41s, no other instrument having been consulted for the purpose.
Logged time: 7h38m20s
